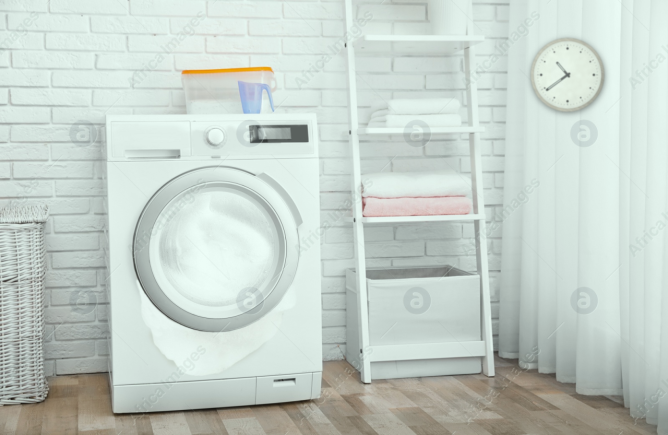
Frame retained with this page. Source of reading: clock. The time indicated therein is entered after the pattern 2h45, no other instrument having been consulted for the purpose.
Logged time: 10h39
